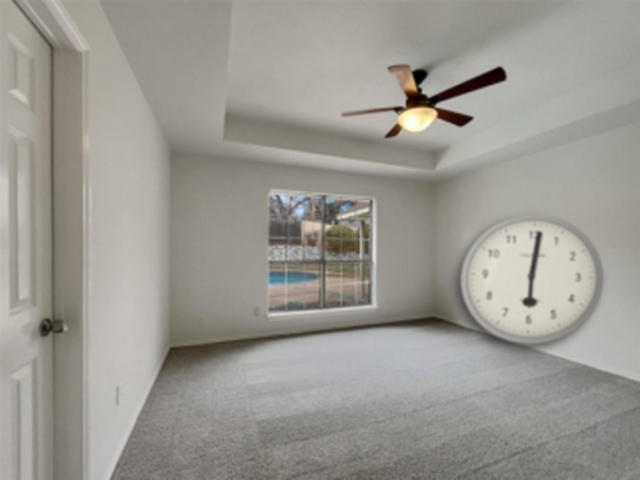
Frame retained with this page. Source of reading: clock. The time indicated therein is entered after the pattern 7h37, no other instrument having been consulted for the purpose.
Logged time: 6h01
